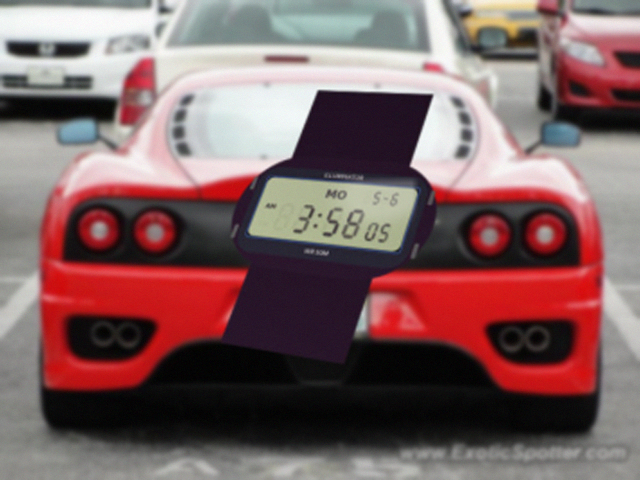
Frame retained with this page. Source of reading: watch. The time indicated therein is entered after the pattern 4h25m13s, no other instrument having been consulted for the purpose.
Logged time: 3h58m05s
